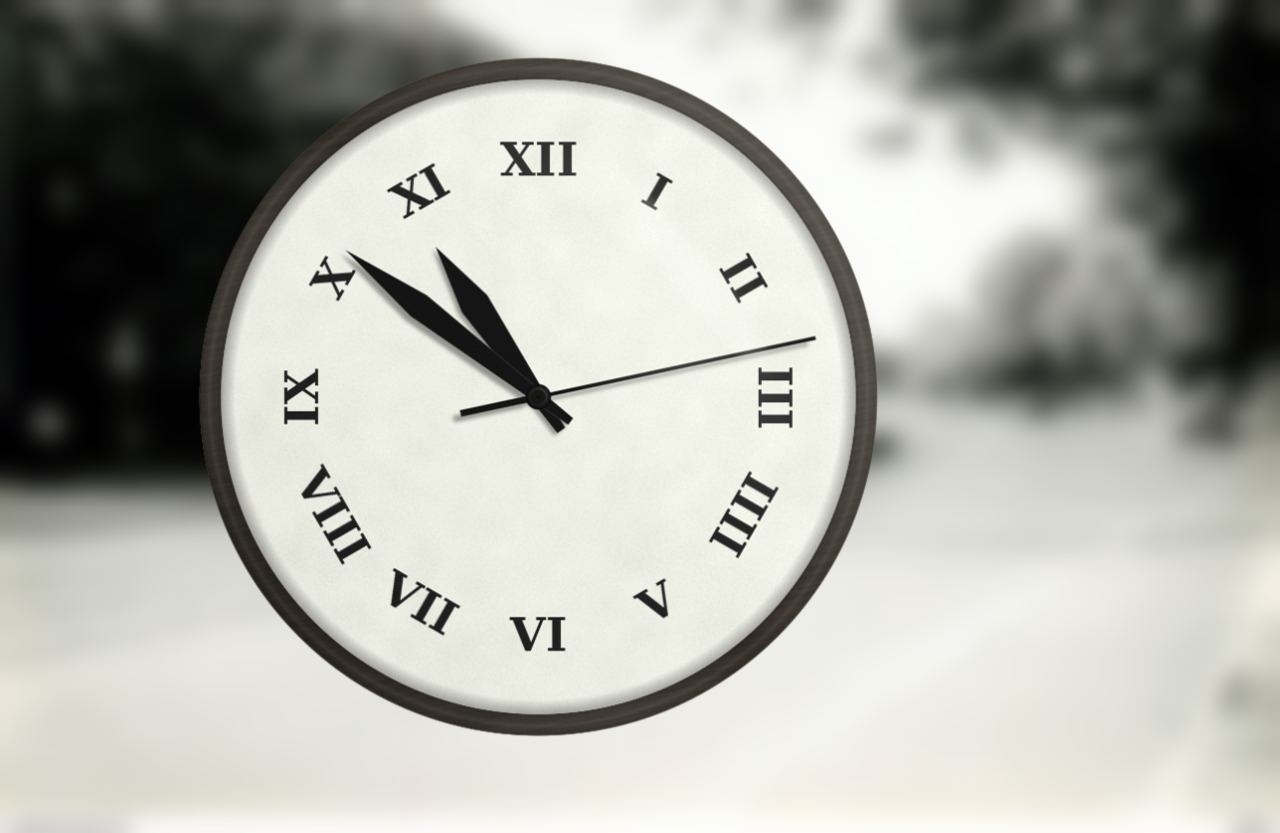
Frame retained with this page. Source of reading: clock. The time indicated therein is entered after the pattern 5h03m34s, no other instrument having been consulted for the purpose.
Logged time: 10h51m13s
